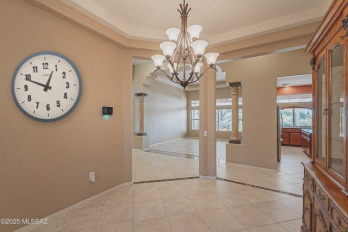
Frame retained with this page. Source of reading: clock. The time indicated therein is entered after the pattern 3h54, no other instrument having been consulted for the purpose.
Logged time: 12h49
